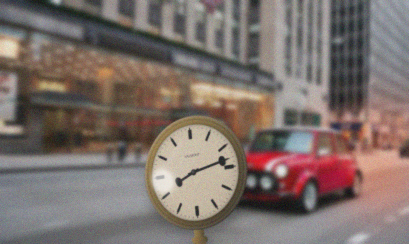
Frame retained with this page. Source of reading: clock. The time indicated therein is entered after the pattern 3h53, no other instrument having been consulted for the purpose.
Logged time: 8h13
